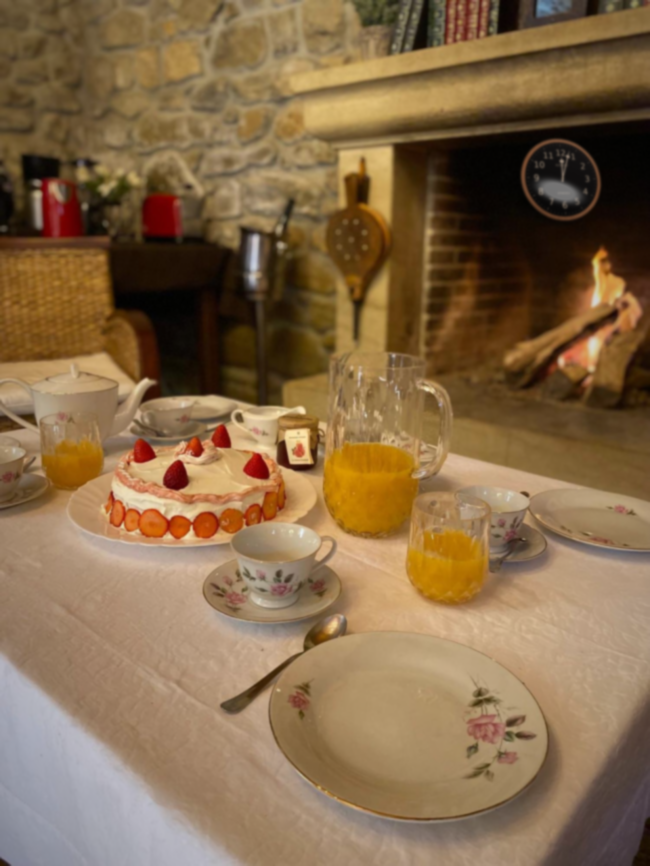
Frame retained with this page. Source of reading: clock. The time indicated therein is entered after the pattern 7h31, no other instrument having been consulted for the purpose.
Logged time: 12h03
